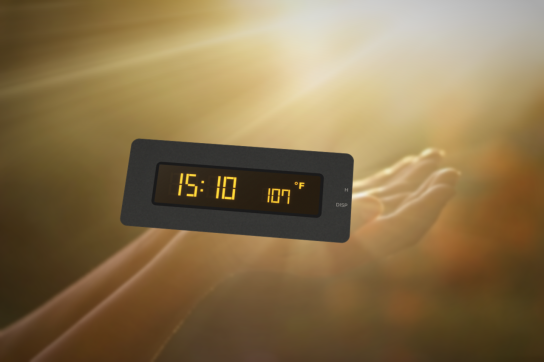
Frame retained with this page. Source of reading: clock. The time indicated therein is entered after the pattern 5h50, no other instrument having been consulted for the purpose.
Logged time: 15h10
